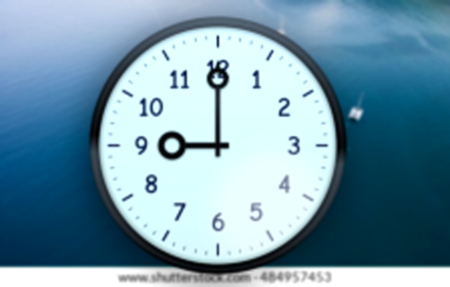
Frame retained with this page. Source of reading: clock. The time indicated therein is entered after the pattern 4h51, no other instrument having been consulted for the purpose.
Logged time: 9h00
